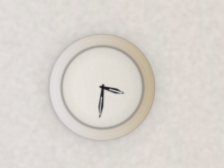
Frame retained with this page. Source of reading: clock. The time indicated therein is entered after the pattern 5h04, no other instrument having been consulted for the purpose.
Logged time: 3h31
